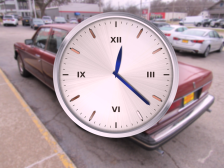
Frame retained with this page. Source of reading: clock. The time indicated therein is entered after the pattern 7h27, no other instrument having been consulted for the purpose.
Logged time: 12h22
